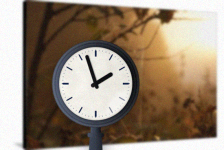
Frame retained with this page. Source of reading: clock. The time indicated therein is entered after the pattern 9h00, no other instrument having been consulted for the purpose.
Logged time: 1h57
